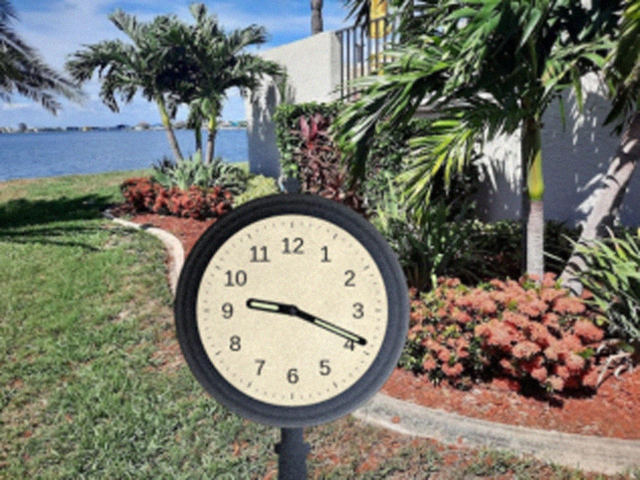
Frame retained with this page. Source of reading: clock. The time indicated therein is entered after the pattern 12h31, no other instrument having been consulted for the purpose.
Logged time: 9h19
